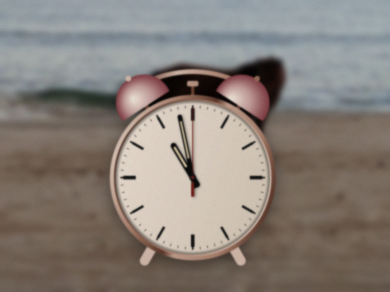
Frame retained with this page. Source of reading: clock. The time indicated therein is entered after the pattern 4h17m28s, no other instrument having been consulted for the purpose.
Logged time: 10h58m00s
